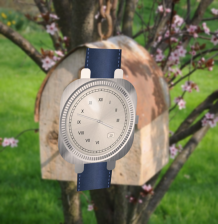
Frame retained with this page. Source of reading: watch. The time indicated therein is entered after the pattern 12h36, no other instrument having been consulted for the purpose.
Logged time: 3h48
